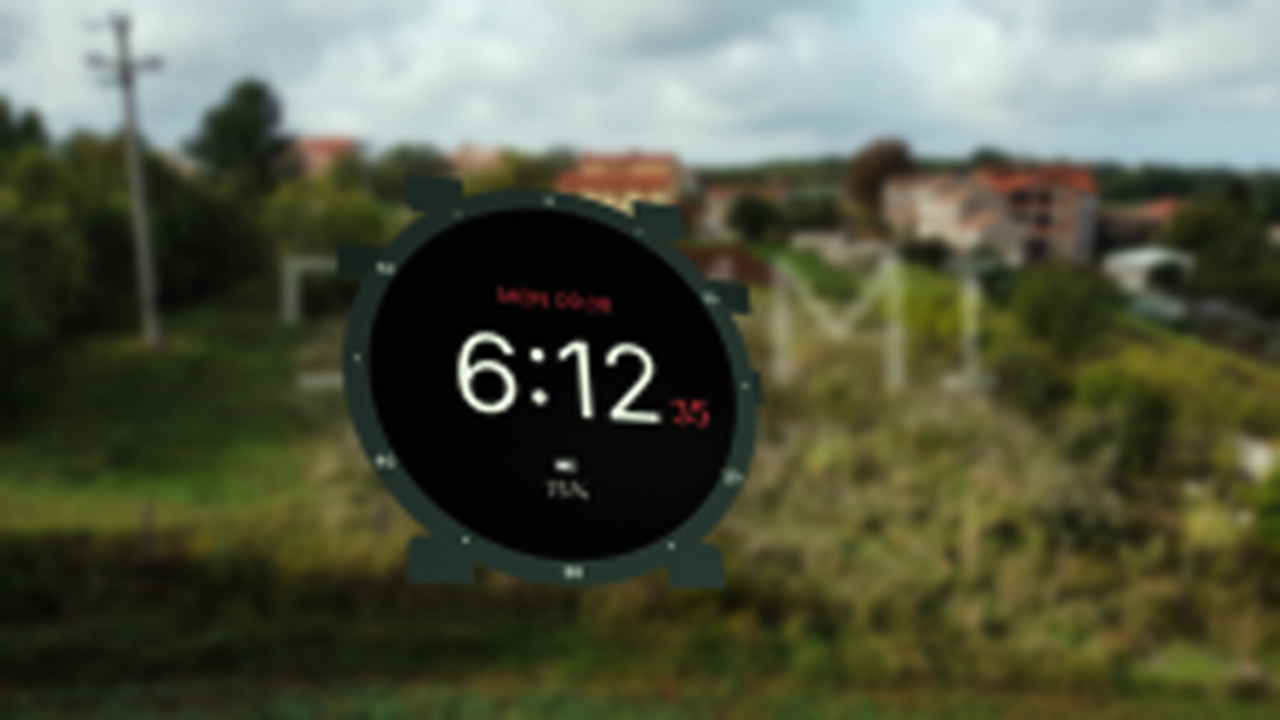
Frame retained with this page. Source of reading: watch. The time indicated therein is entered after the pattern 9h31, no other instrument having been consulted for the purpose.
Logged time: 6h12
